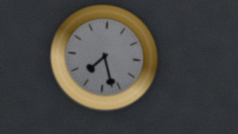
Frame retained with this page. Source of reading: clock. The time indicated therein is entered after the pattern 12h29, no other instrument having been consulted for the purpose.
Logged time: 7h27
